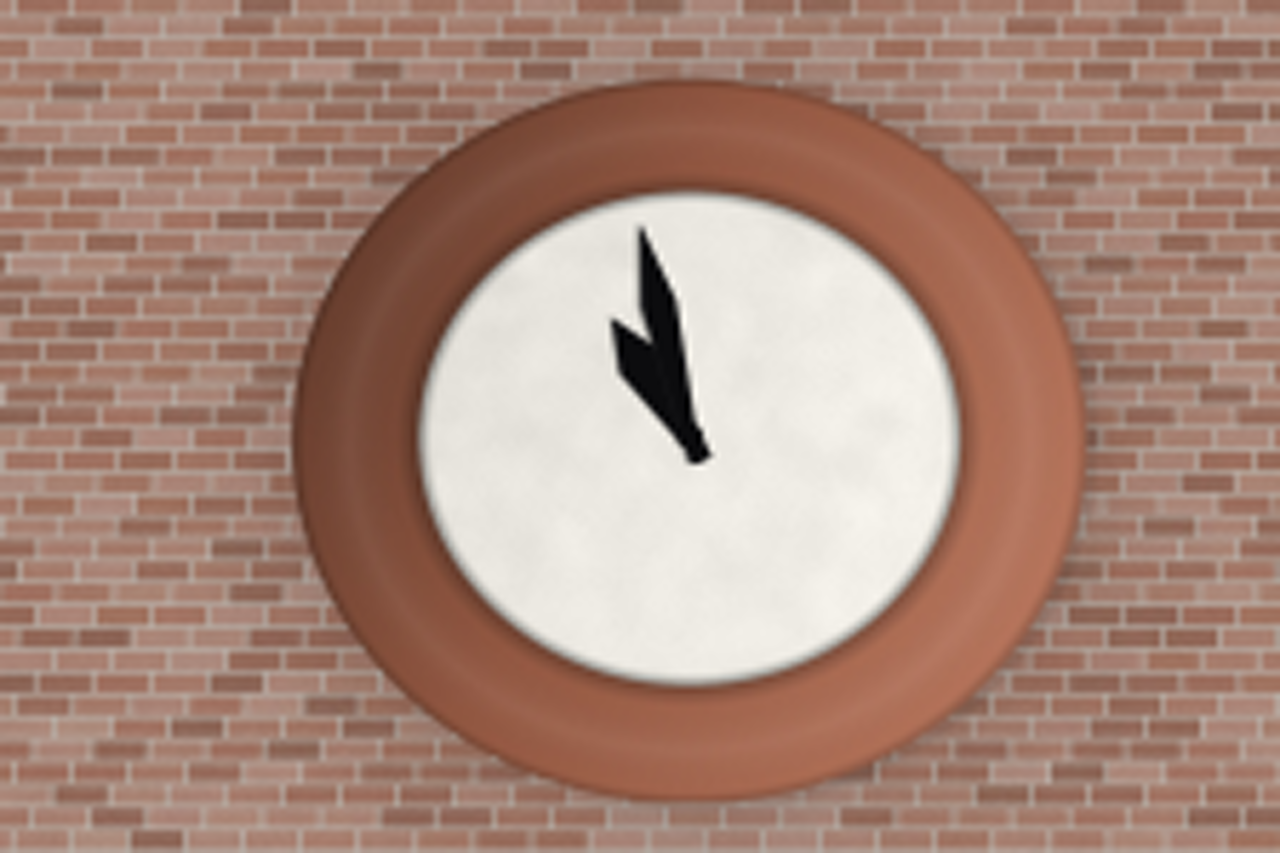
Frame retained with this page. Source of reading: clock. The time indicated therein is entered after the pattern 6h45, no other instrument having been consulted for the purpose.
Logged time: 10h58
